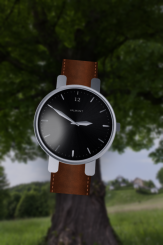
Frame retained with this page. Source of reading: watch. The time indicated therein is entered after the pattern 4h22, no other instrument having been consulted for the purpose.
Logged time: 2h50
